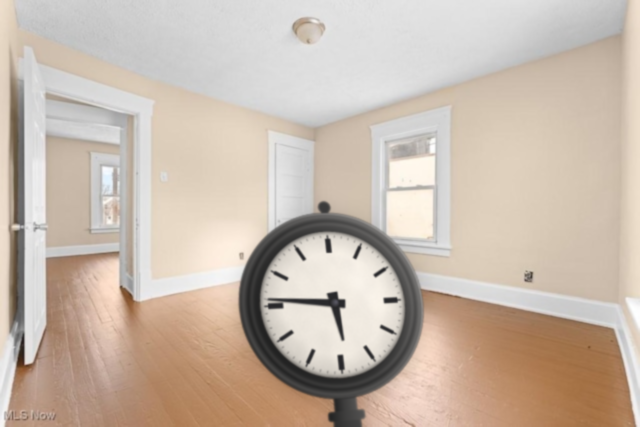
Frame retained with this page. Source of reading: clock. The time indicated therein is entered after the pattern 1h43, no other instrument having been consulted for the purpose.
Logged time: 5h46
